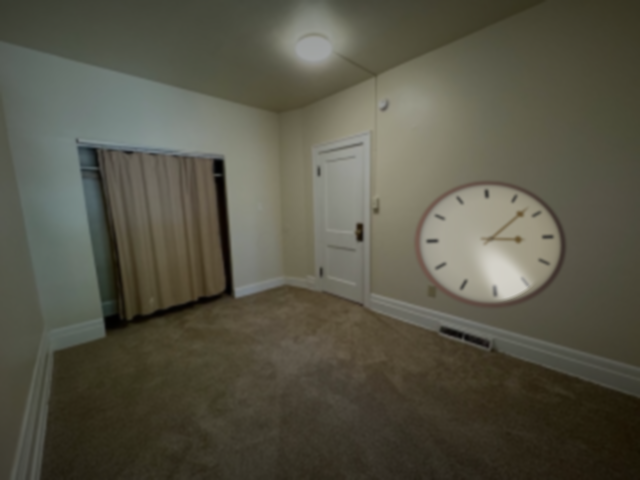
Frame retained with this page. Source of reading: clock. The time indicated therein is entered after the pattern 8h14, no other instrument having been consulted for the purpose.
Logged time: 3h08
